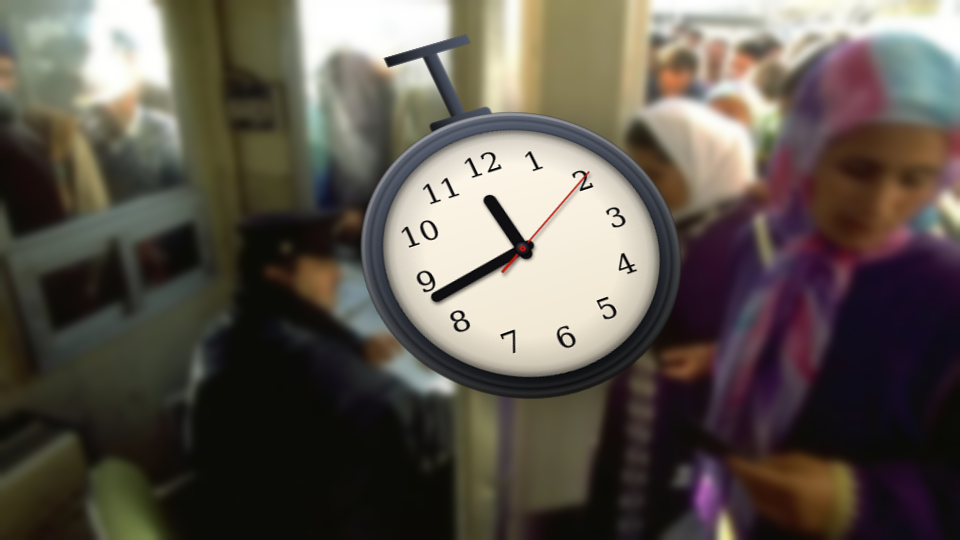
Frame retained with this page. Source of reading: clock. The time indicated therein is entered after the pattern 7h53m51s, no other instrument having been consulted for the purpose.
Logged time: 11h43m10s
